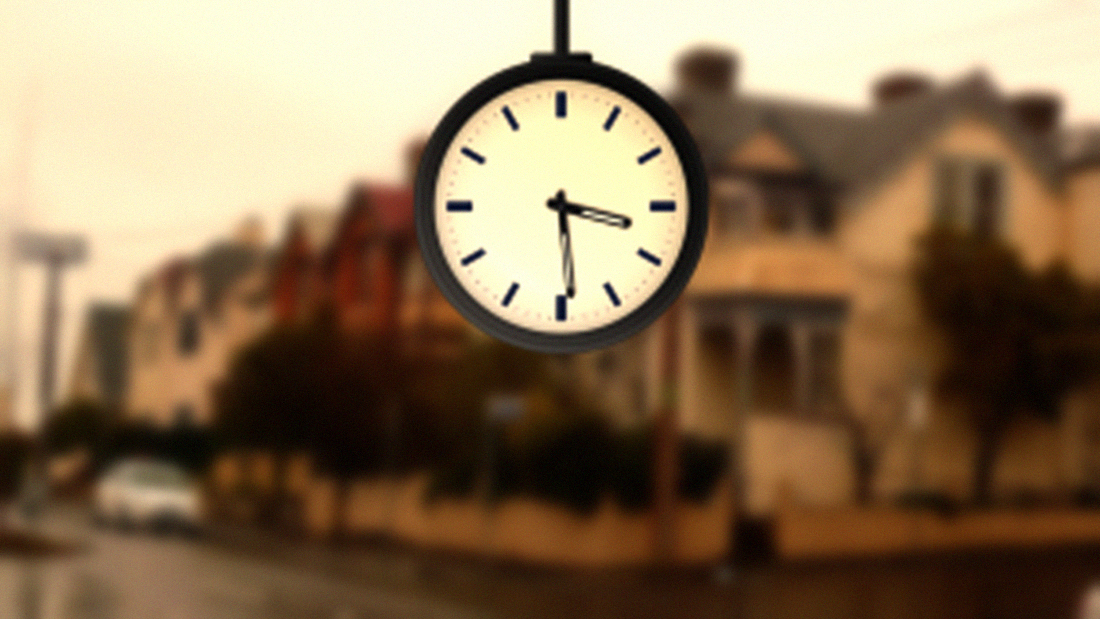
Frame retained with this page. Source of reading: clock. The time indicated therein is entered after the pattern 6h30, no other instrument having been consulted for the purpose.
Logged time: 3h29
